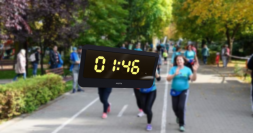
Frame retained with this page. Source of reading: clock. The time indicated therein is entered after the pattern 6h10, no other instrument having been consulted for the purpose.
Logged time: 1h46
